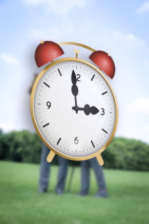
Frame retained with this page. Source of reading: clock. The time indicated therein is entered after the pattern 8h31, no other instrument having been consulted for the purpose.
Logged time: 2h59
